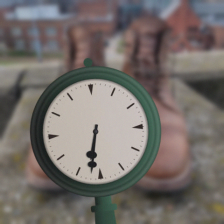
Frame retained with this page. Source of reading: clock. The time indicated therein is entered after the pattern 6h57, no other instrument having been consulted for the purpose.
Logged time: 6h32
